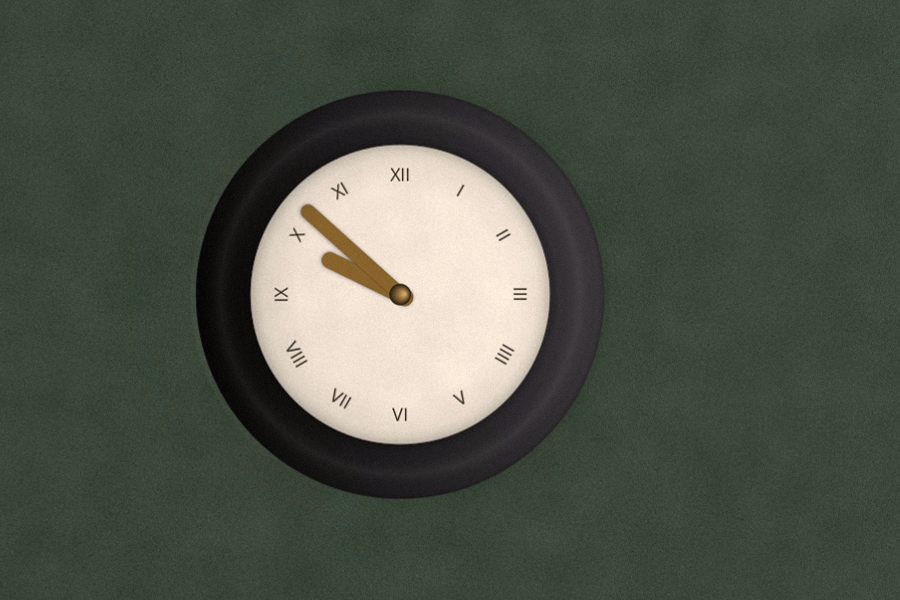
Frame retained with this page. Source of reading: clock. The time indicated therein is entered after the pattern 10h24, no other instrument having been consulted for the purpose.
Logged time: 9h52
